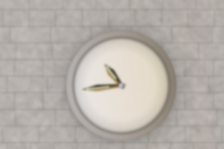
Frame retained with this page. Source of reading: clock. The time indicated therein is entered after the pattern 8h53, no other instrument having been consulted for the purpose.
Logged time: 10h44
